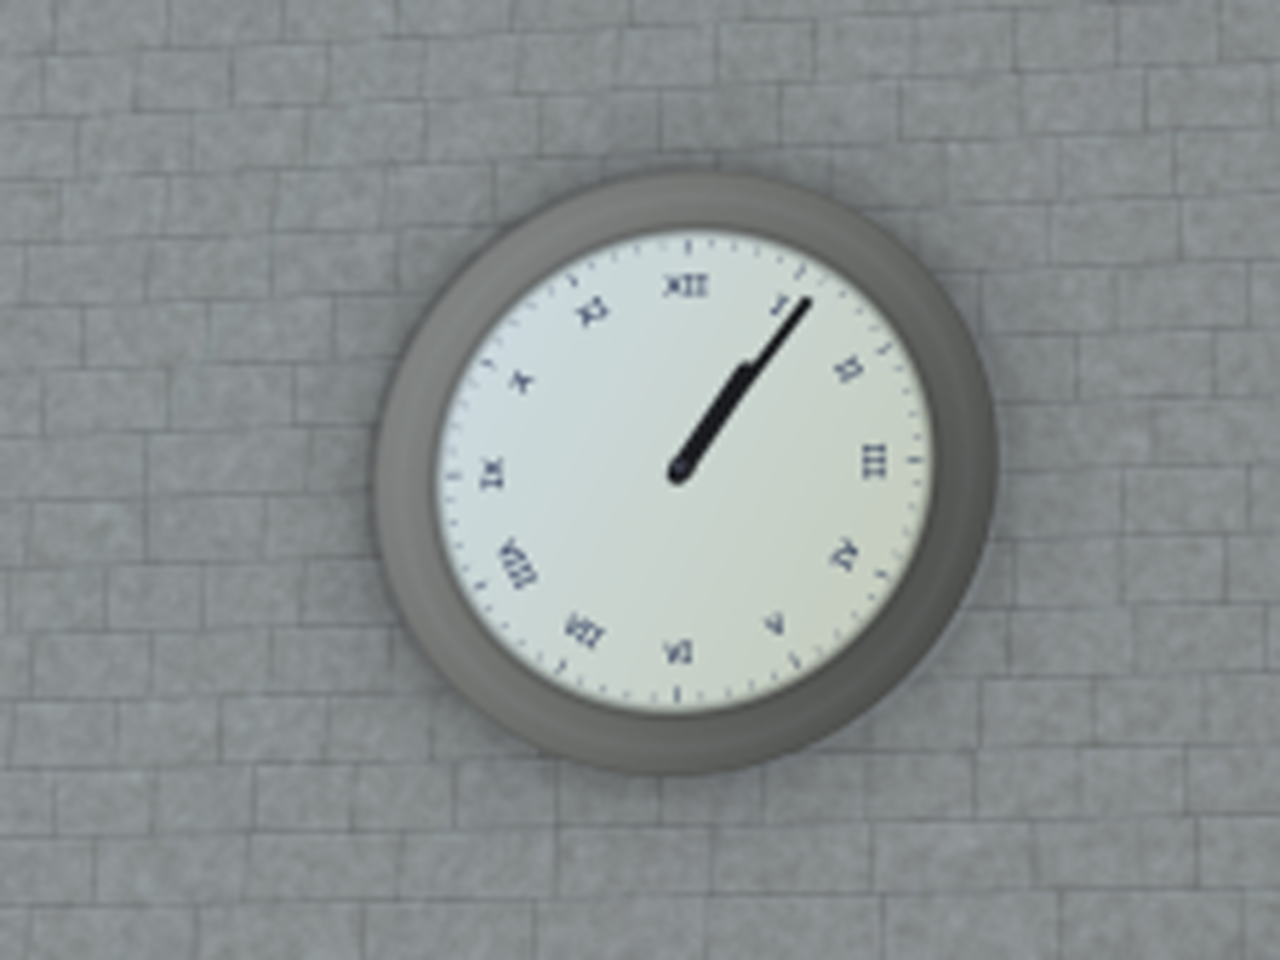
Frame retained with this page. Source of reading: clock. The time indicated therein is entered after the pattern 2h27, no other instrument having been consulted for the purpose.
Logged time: 1h06
